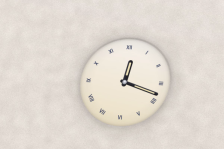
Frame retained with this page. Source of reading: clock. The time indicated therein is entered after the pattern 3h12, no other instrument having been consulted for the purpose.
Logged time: 12h18
